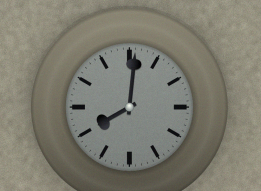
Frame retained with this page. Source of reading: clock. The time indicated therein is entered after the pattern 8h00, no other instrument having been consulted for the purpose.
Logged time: 8h01
